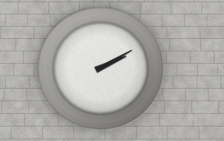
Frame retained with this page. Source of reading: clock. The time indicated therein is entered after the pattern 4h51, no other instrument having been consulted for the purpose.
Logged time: 2h10
